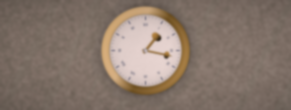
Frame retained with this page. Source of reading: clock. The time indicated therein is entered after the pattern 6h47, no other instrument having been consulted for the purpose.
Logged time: 1h17
